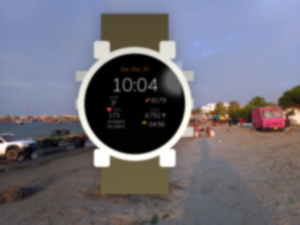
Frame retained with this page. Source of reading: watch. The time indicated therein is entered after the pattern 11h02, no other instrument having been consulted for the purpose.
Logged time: 10h04
